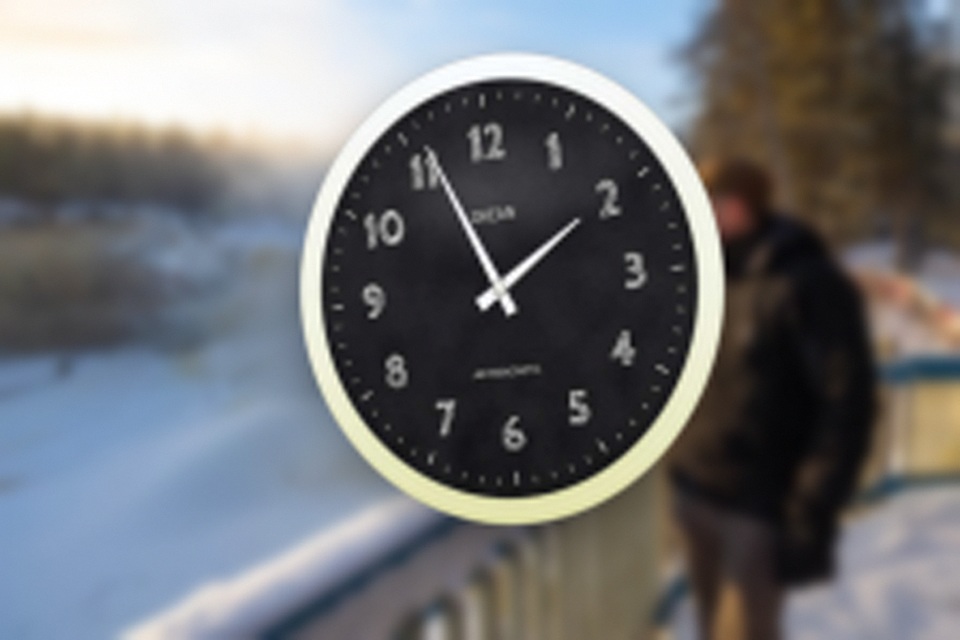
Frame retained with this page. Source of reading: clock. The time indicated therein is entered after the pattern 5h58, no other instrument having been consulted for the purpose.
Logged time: 1h56
